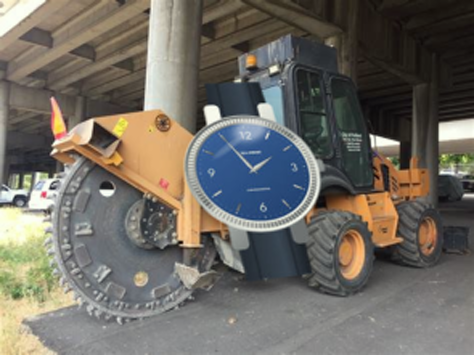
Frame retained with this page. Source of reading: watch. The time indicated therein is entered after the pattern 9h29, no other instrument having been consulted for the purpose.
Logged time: 1h55
